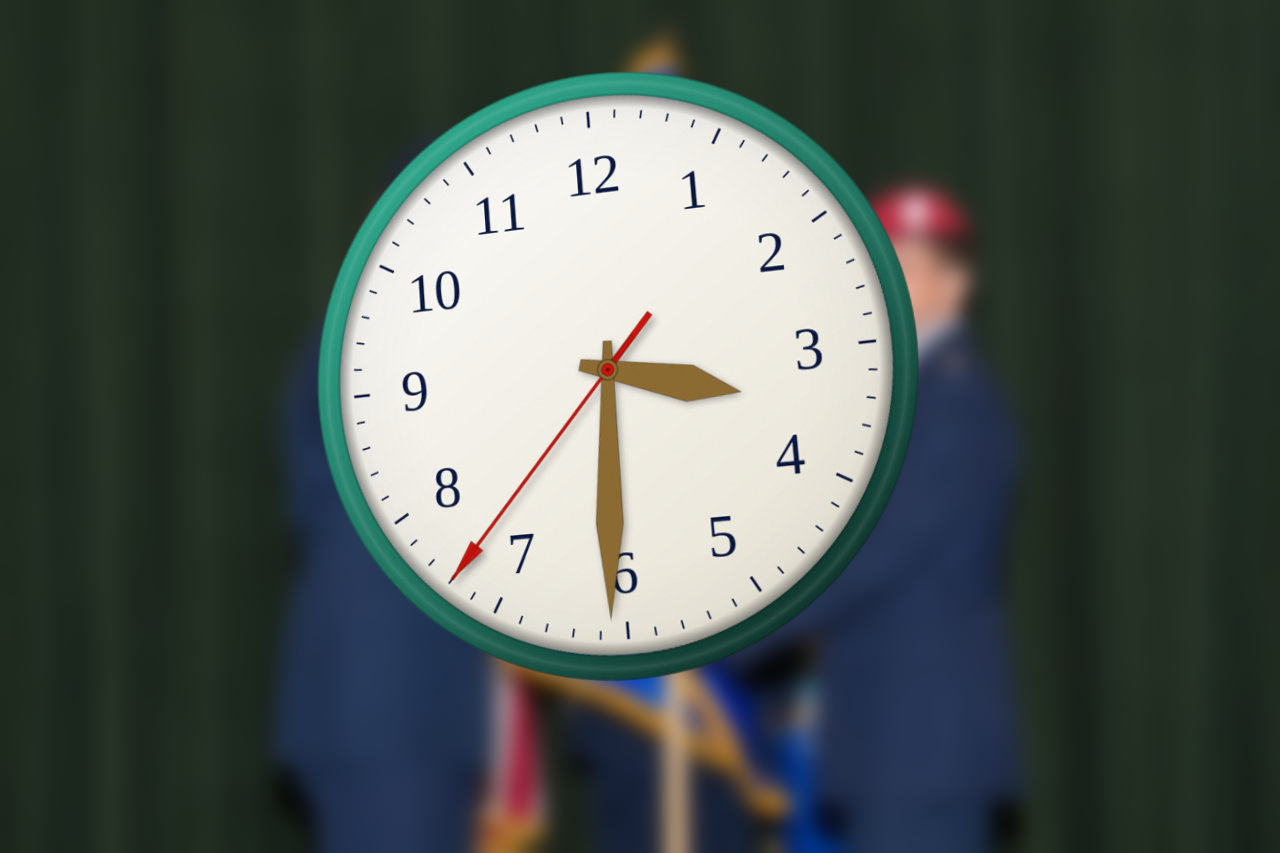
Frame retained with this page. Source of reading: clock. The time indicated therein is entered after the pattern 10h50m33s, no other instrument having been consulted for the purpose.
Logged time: 3h30m37s
